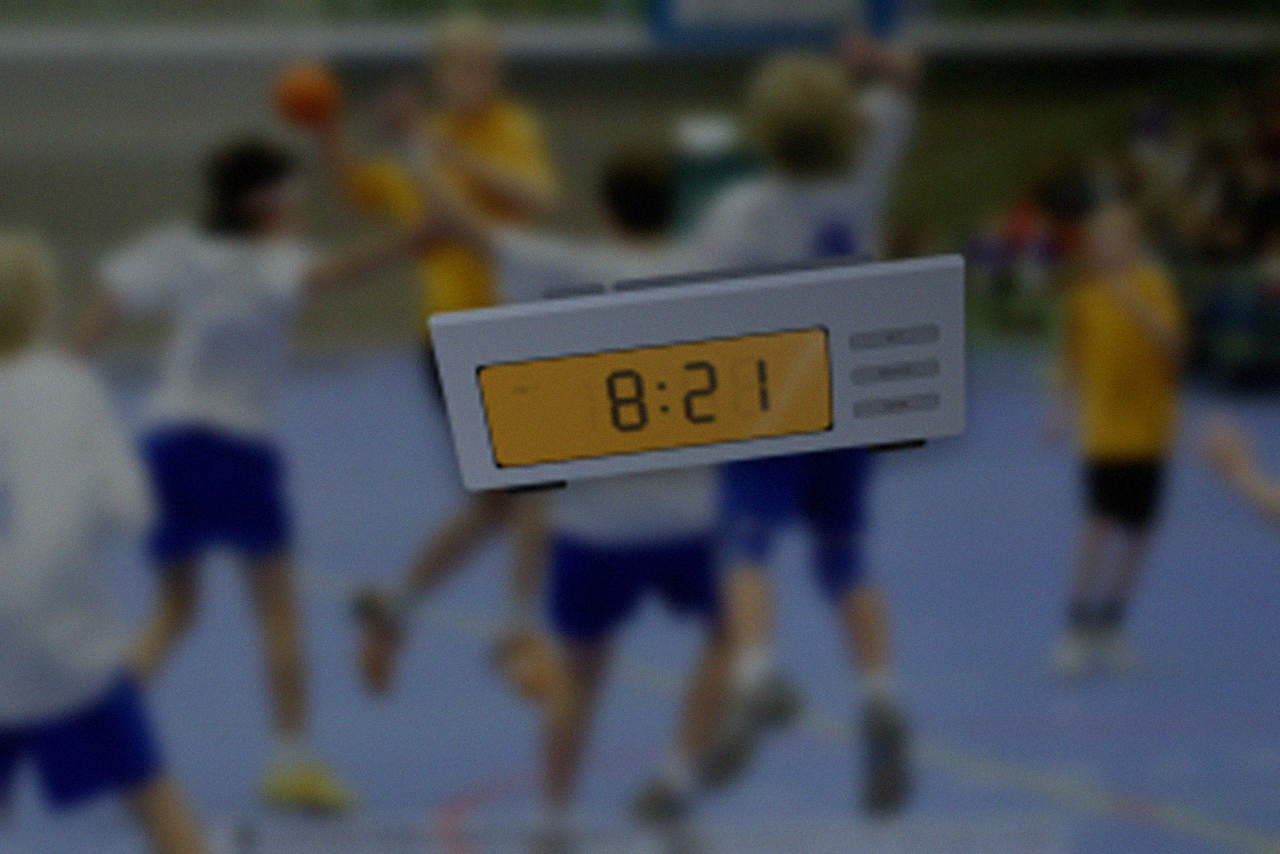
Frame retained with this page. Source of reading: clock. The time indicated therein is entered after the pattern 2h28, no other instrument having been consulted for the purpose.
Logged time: 8h21
